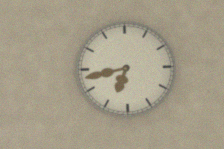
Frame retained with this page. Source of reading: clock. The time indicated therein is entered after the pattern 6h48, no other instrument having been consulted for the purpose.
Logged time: 6h43
